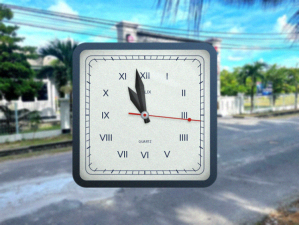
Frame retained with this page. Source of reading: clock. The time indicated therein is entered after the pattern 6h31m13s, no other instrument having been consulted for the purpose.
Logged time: 10h58m16s
